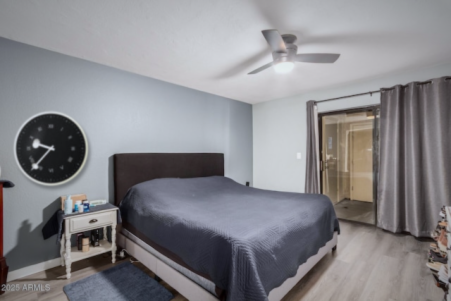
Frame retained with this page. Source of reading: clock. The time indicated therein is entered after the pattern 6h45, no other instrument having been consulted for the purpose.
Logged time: 9h37
